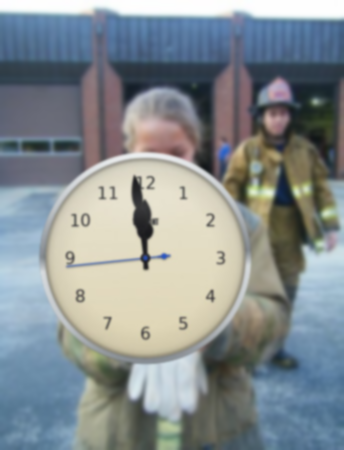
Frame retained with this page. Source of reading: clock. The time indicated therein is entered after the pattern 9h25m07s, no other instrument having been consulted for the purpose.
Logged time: 11h58m44s
